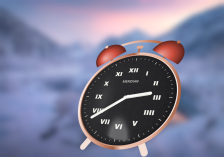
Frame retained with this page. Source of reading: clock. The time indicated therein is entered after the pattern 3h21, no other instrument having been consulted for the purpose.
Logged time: 2h39
